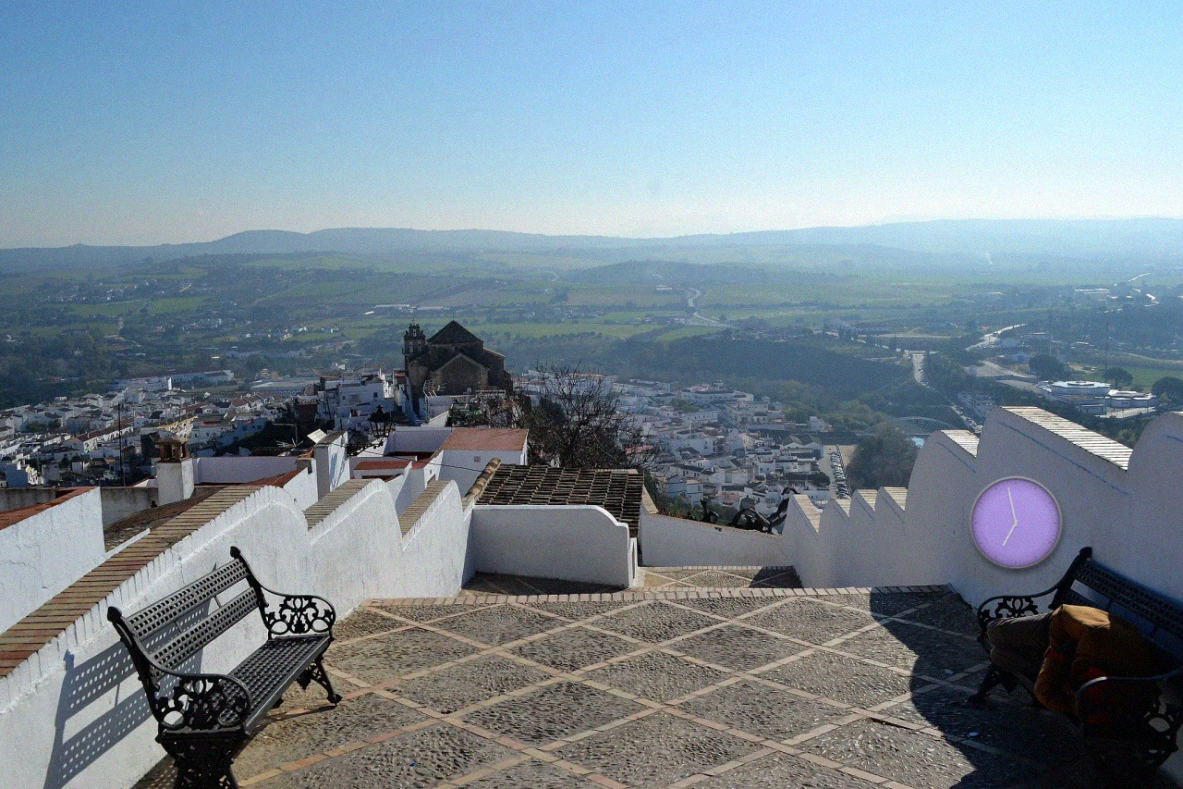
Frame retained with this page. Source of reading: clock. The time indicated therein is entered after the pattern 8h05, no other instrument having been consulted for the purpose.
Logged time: 6h58
